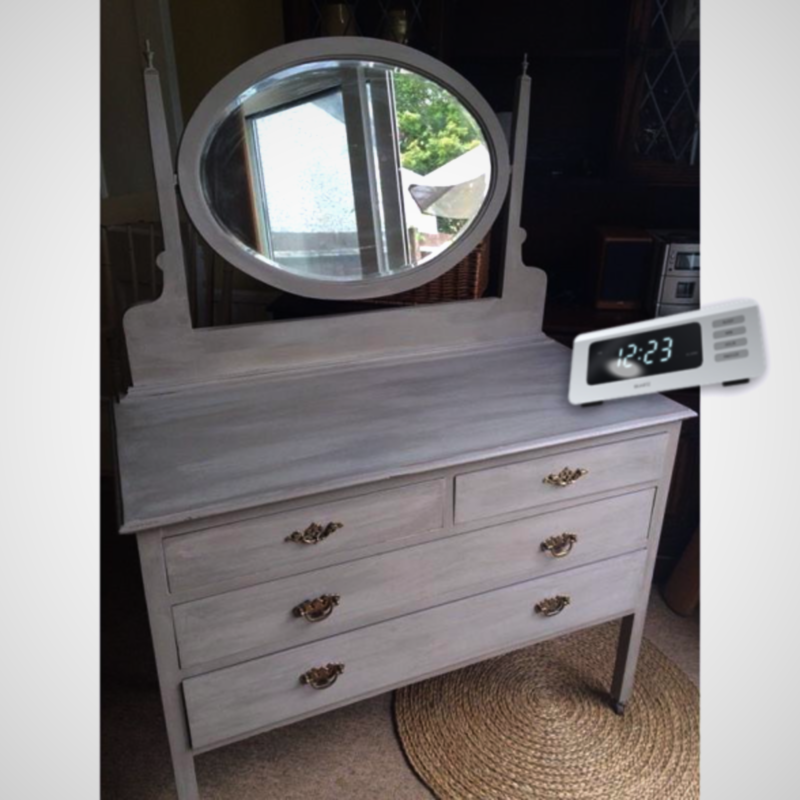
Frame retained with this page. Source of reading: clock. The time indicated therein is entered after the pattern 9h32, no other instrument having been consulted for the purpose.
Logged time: 12h23
